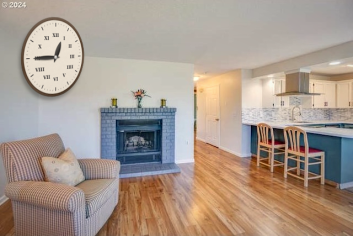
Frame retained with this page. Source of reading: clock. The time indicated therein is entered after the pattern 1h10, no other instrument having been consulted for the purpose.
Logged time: 12h45
